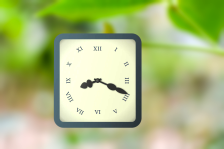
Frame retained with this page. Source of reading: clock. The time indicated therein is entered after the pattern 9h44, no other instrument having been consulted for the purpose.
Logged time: 8h19
